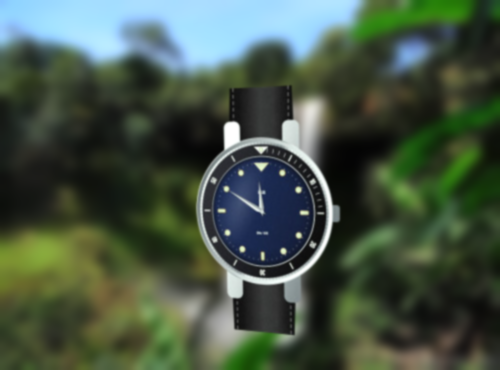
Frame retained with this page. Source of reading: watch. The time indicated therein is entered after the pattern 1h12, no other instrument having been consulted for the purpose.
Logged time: 11h50
